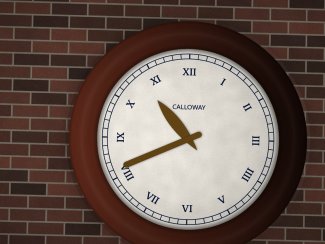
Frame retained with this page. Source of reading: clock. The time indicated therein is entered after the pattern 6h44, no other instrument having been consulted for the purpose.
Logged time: 10h41
